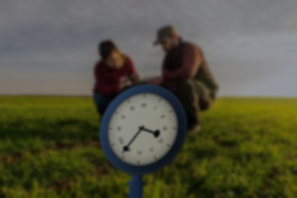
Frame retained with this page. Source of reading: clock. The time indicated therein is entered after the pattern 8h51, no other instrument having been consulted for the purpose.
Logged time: 3h36
